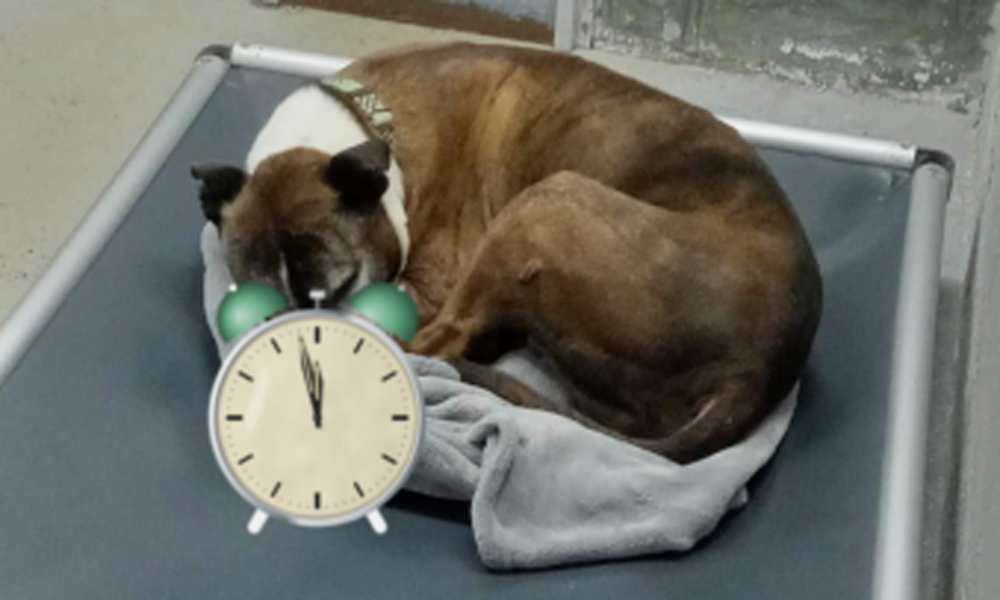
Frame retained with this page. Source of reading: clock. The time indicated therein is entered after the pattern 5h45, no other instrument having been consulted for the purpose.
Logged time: 11h58
